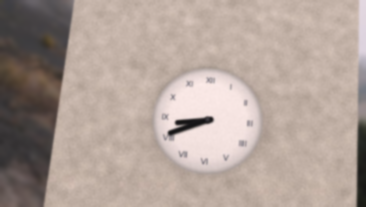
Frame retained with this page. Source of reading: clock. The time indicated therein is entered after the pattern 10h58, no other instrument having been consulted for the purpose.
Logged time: 8h41
